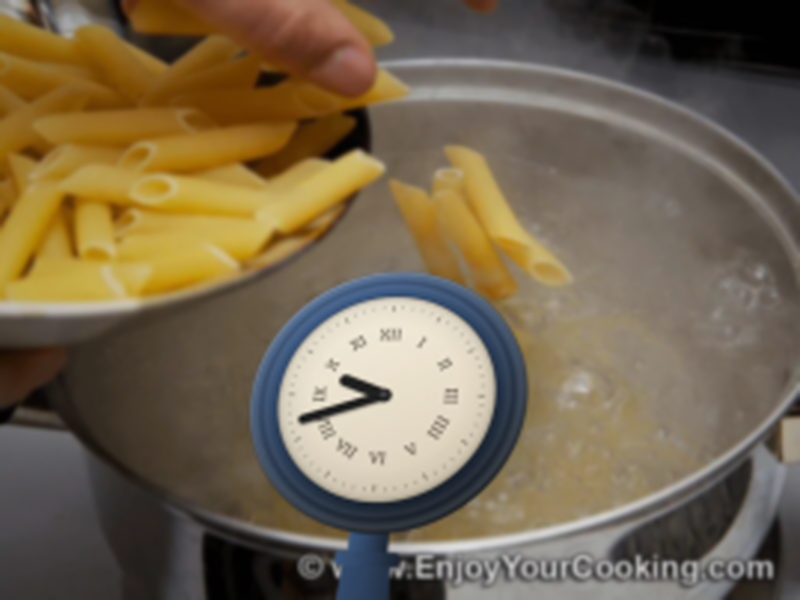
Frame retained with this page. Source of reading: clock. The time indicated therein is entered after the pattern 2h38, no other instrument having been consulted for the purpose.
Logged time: 9h42
